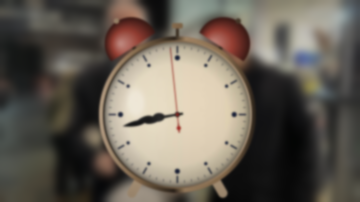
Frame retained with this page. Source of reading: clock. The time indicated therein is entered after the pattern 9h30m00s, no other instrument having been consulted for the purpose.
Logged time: 8h42m59s
